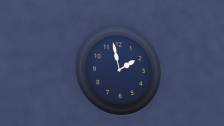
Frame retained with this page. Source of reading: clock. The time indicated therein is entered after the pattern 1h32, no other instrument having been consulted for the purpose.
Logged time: 1h58
